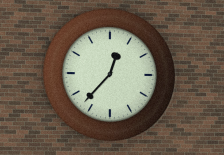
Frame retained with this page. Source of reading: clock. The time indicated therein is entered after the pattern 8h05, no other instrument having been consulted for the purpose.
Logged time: 12h37
